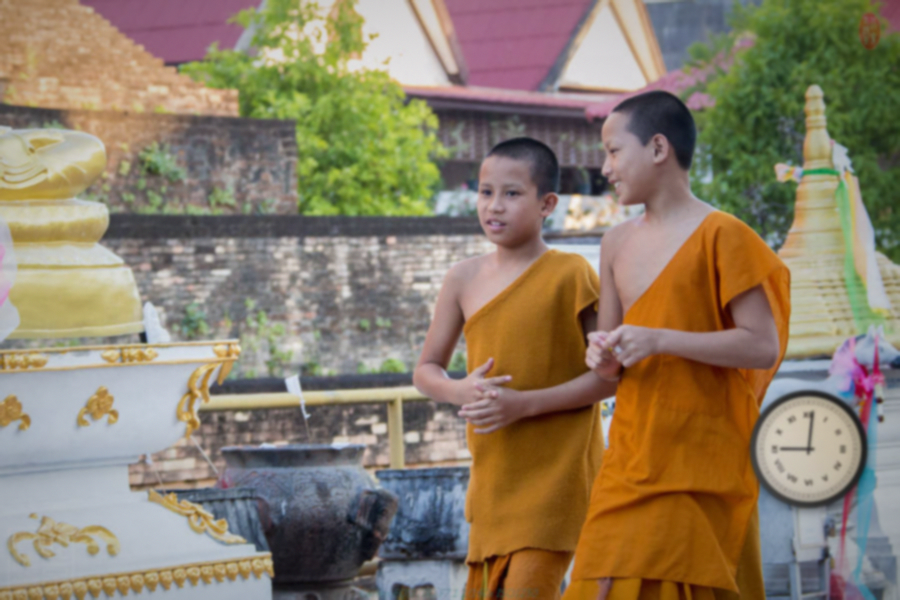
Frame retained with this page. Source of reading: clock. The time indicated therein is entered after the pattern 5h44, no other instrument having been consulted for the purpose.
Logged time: 9h01
